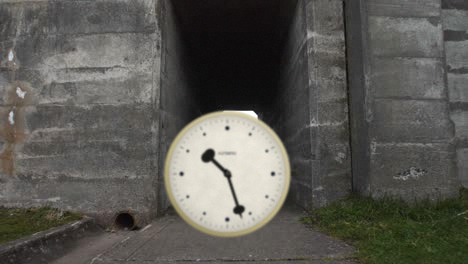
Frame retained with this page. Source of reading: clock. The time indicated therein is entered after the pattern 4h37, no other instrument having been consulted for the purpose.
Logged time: 10h27
